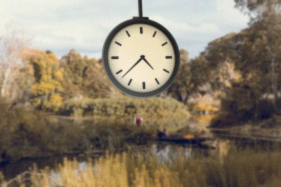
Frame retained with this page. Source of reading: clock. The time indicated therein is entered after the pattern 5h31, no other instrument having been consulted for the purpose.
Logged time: 4h38
